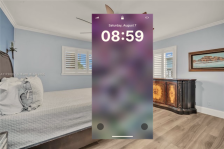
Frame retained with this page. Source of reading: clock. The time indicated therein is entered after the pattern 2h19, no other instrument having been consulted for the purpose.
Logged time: 8h59
